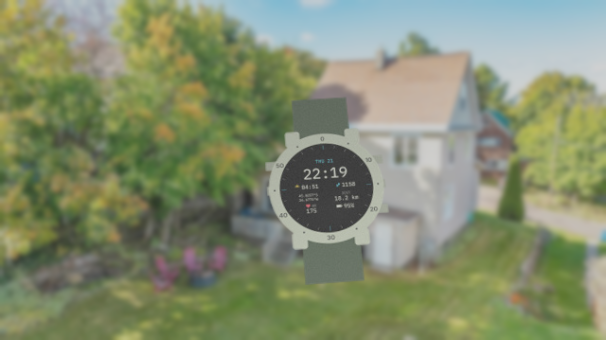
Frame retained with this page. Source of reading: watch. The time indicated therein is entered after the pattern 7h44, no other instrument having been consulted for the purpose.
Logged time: 22h19
